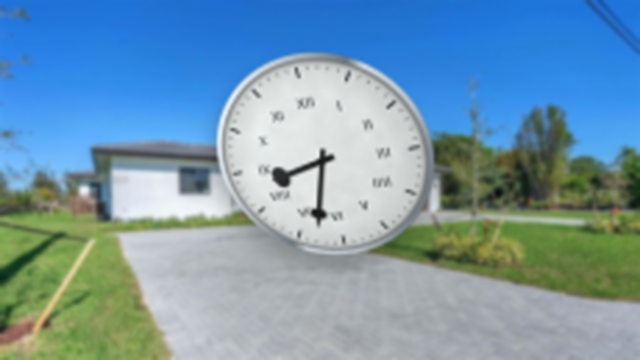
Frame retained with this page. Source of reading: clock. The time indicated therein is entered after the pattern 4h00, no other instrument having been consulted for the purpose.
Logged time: 8h33
